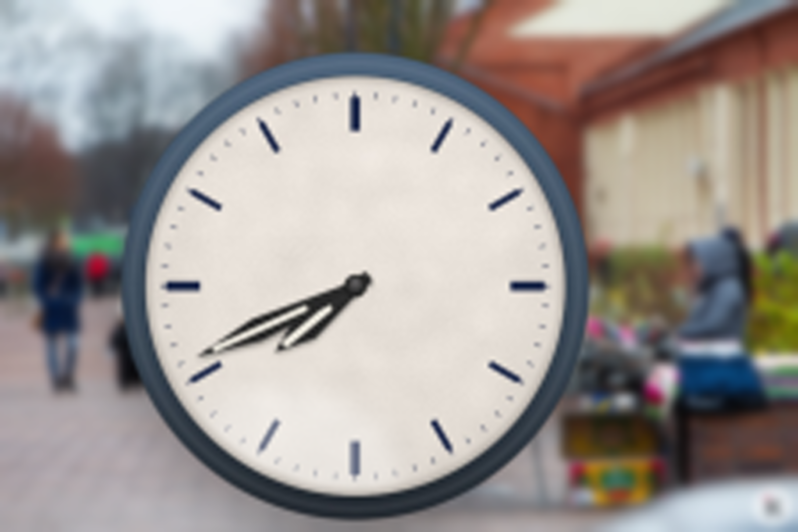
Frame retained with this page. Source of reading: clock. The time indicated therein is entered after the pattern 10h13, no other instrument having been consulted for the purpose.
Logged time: 7h41
